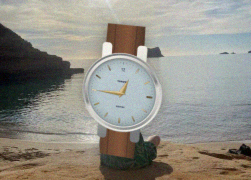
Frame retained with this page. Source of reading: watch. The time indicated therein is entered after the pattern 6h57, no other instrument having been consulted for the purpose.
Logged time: 12h45
